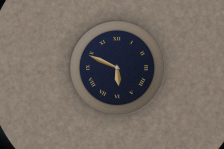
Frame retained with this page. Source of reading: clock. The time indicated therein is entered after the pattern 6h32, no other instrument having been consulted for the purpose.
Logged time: 5h49
